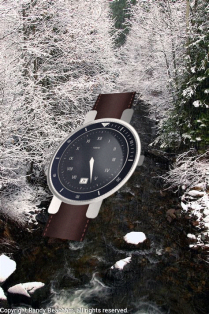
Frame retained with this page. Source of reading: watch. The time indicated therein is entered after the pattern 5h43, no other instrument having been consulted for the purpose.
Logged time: 5h27
